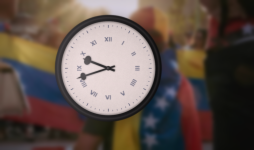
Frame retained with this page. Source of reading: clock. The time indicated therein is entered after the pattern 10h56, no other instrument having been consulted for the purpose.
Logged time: 9h42
